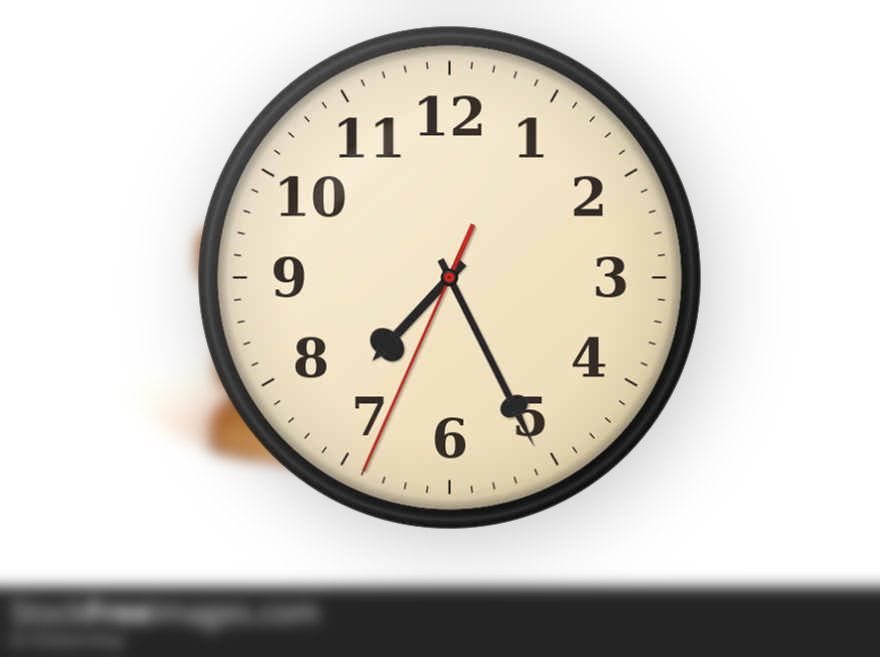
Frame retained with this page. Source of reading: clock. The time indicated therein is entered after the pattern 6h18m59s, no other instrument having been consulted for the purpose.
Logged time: 7h25m34s
